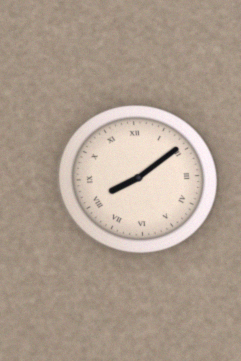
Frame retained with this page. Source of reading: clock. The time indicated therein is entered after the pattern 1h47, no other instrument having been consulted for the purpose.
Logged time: 8h09
